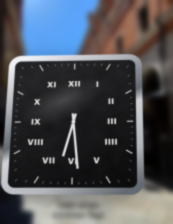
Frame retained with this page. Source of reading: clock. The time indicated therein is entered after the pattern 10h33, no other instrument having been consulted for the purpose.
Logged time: 6h29
